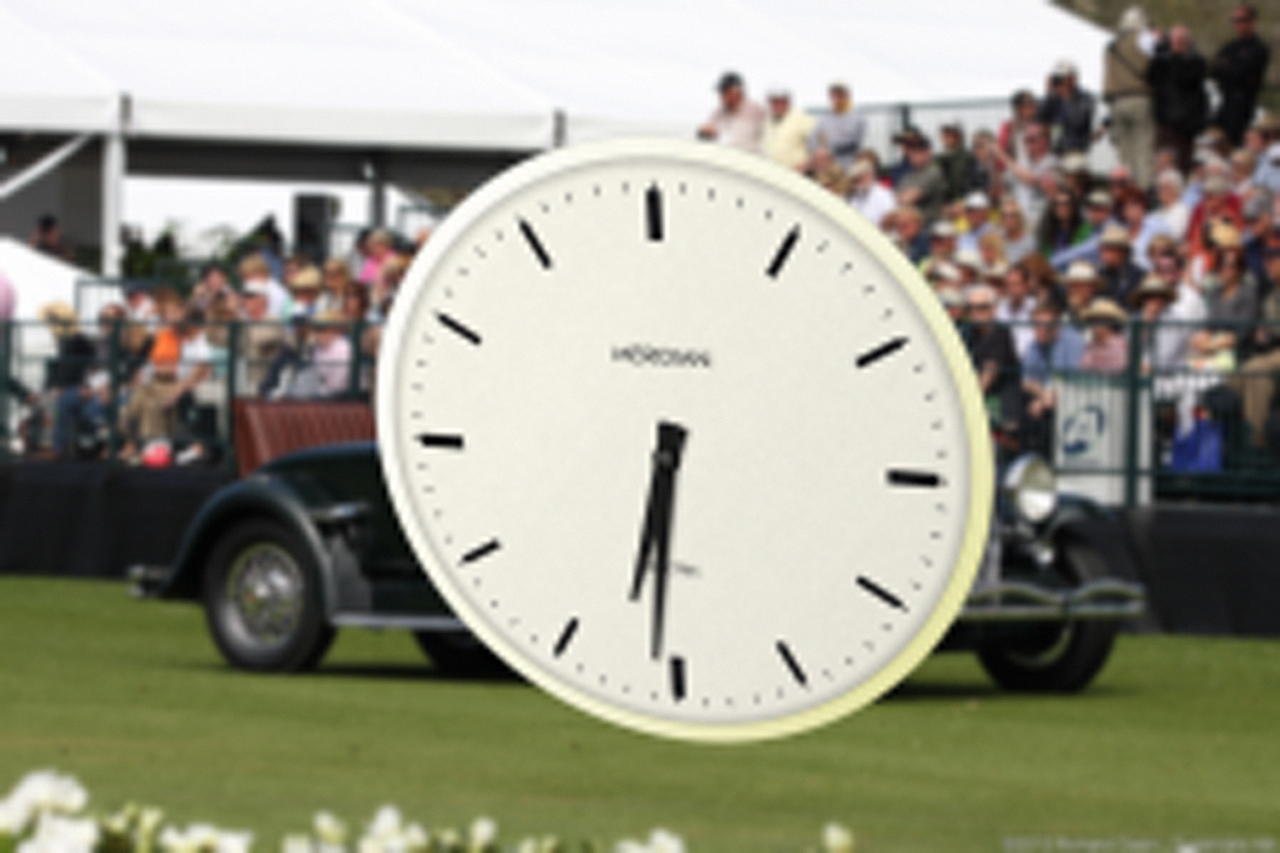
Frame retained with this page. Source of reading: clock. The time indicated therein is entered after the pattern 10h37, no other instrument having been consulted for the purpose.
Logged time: 6h31
